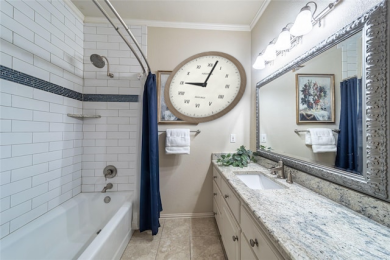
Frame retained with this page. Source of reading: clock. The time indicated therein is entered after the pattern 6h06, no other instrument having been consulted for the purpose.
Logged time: 9h02
